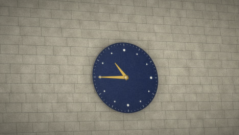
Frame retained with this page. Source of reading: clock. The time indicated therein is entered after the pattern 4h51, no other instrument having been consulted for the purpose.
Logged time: 10h45
